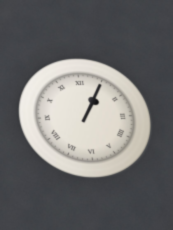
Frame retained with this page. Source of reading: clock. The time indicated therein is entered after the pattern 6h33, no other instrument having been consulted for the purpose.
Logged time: 1h05
